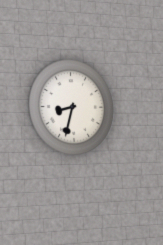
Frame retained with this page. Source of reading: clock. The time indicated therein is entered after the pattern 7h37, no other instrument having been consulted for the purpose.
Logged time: 8h33
